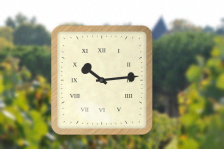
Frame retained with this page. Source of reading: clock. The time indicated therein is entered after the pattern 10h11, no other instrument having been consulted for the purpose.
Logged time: 10h14
